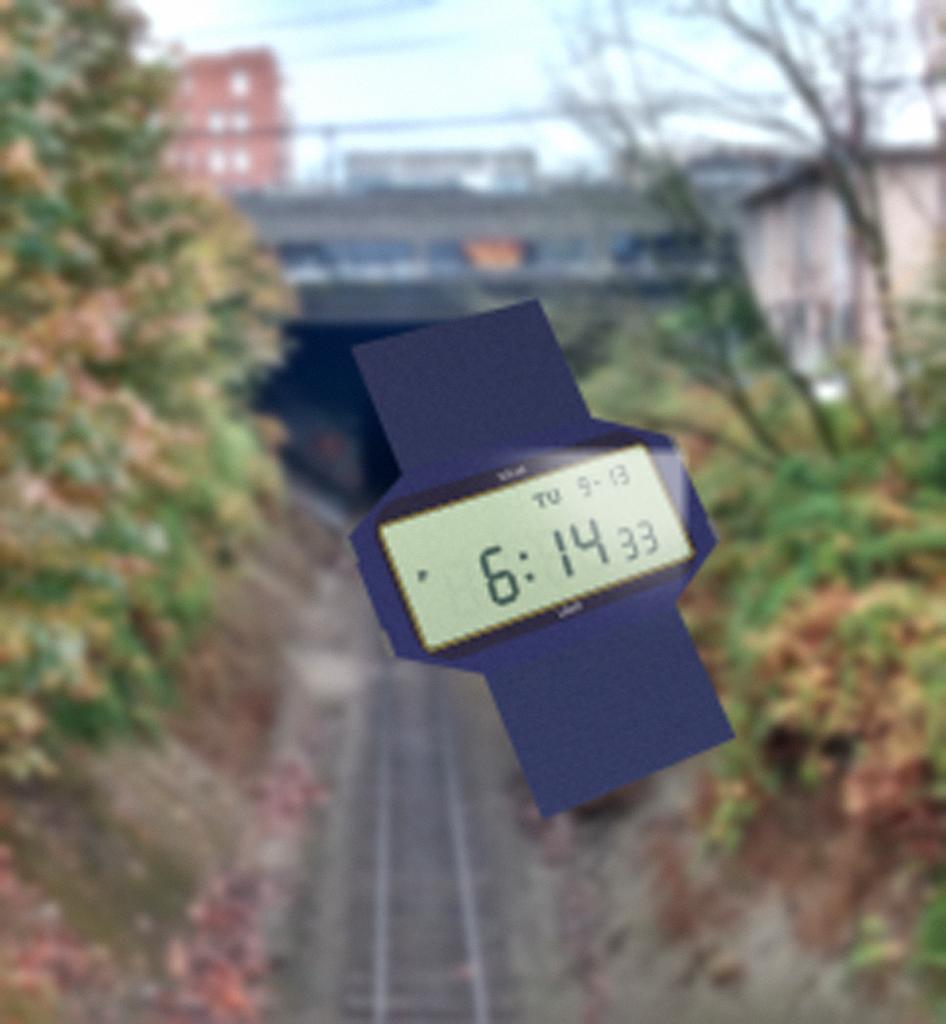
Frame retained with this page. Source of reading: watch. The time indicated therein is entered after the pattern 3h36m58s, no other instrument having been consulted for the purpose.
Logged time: 6h14m33s
